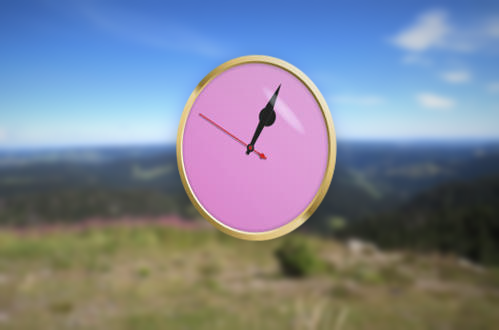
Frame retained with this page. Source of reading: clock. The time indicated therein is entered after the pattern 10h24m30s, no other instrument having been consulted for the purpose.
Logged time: 1h04m50s
